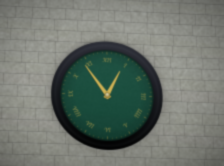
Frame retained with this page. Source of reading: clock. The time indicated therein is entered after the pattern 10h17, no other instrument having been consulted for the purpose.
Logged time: 12h54
